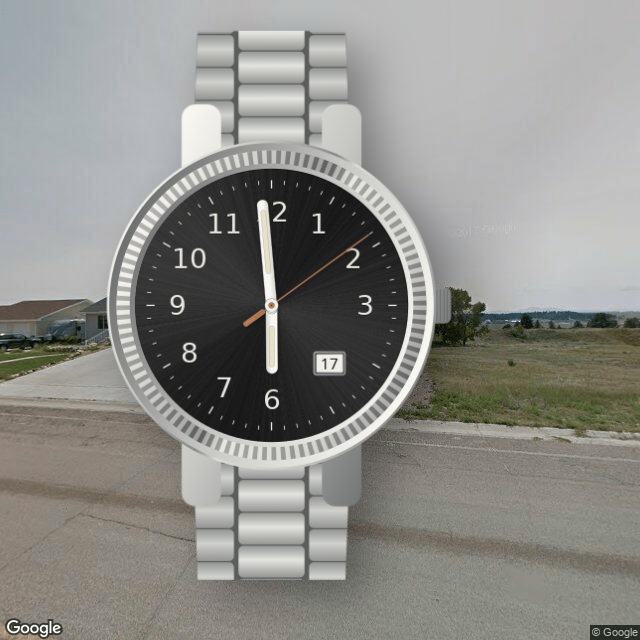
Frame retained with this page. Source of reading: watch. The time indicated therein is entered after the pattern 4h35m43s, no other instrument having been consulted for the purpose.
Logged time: 5h59m09s
